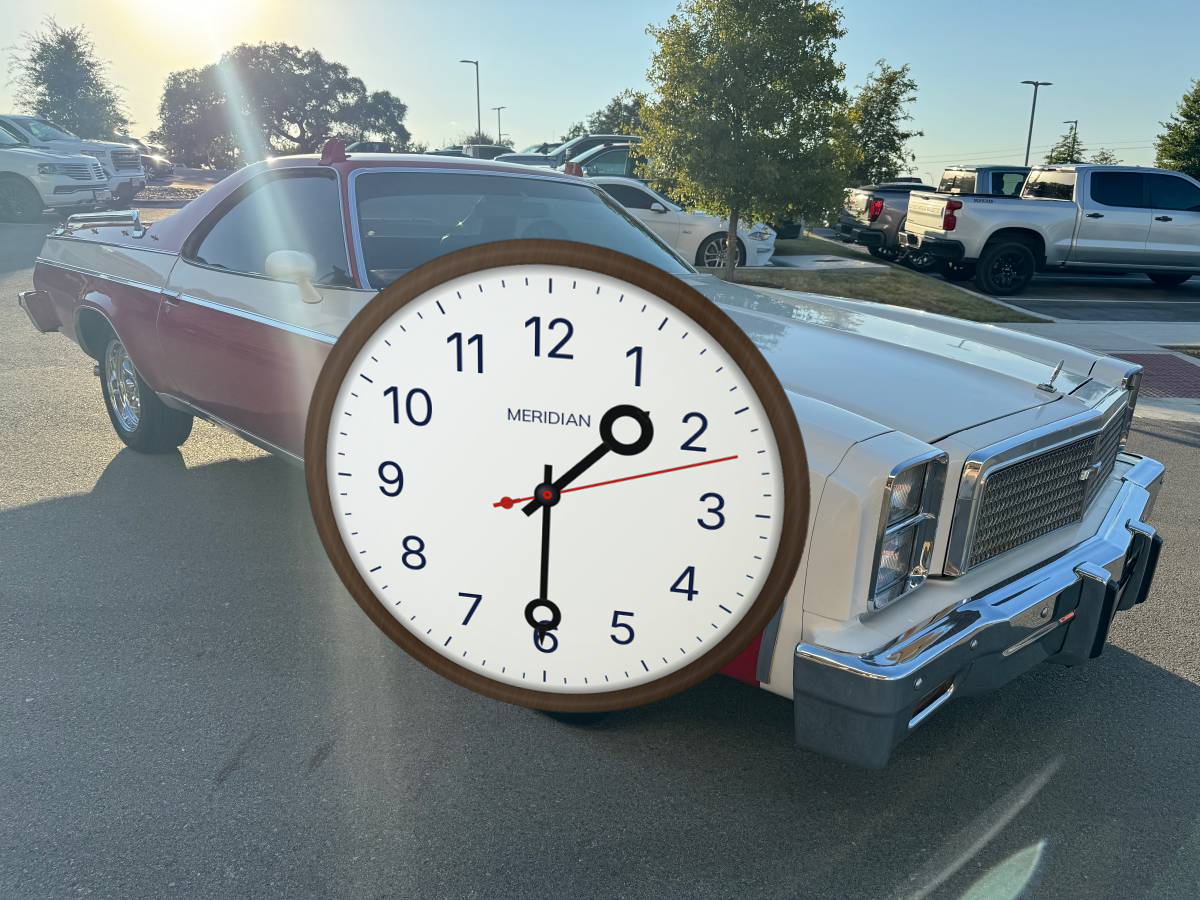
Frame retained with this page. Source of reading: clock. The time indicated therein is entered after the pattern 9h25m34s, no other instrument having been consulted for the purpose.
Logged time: 1h30m12s
